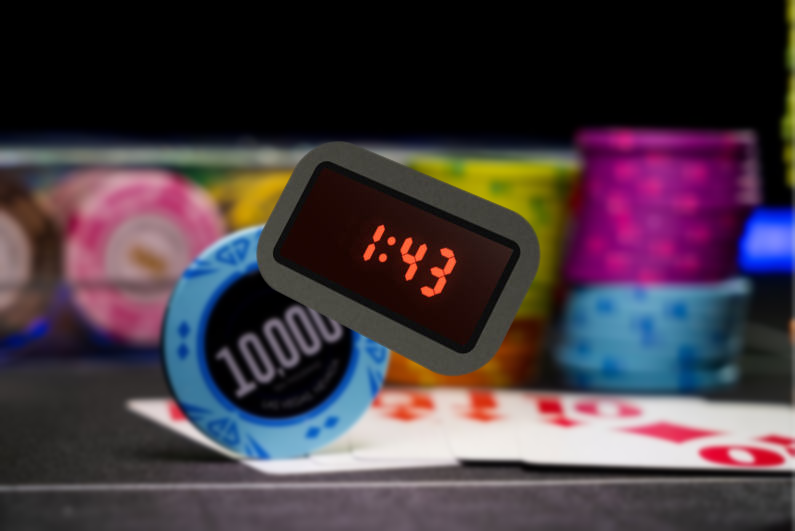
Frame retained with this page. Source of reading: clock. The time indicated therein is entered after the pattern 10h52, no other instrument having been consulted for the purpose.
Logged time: 1h43
